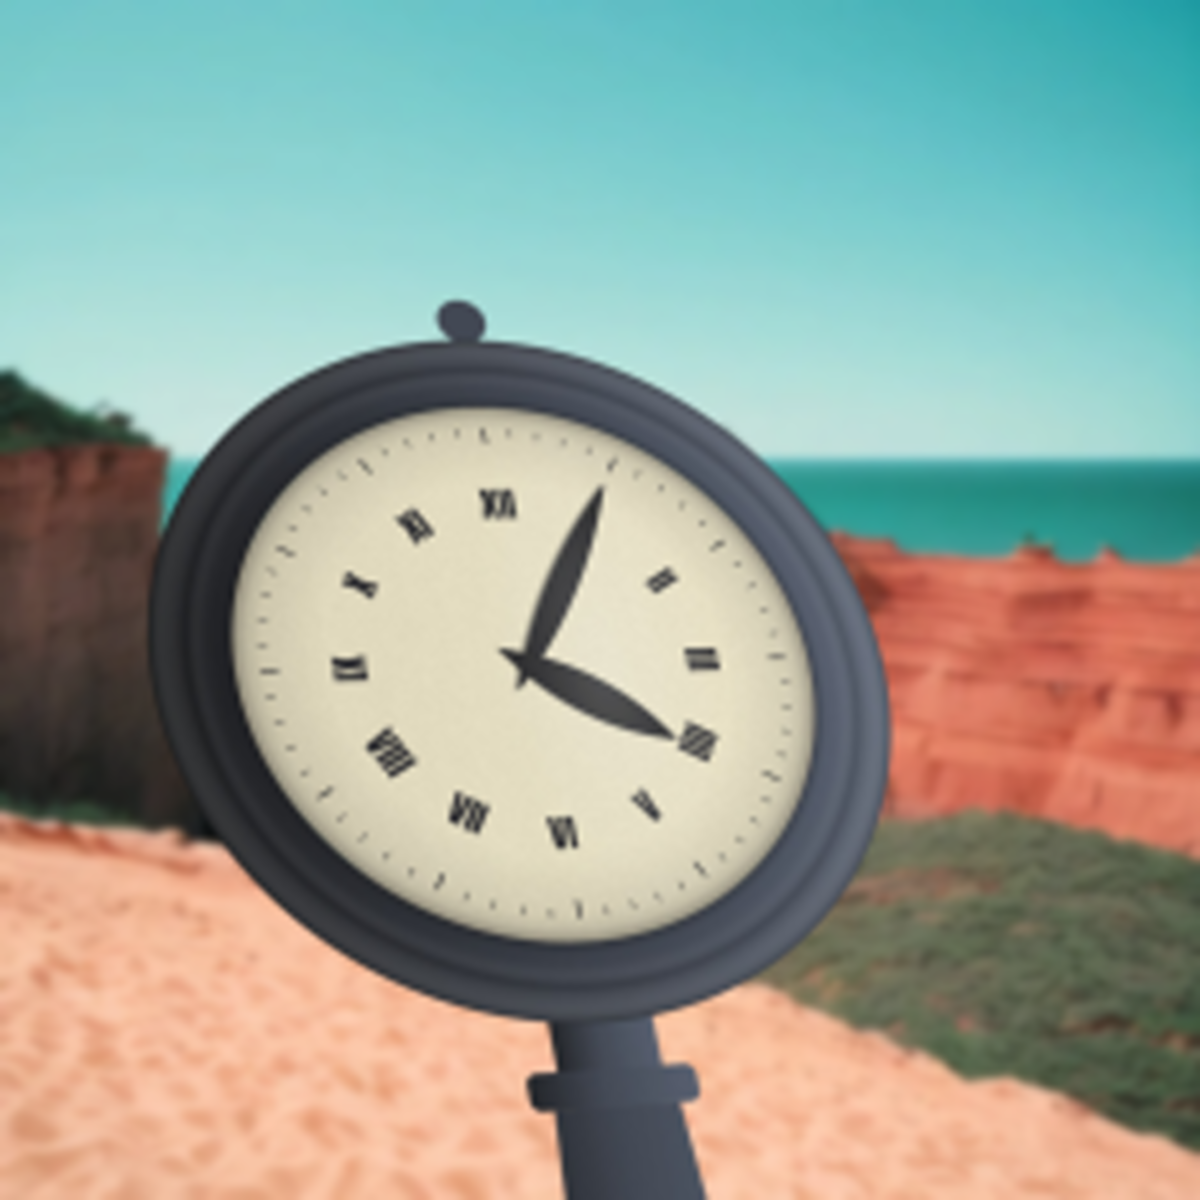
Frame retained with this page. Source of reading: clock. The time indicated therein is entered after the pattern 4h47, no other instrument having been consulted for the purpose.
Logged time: 4h05
